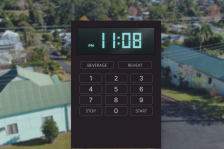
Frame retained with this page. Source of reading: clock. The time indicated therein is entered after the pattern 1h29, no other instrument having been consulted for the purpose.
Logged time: 11h08
